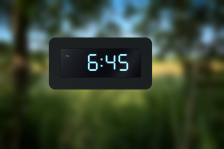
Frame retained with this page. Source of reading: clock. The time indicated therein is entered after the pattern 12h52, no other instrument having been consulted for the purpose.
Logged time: 6h45
